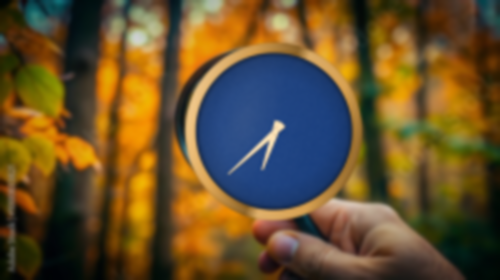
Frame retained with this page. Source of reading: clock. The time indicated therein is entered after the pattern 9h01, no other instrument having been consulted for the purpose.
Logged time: 6h38
